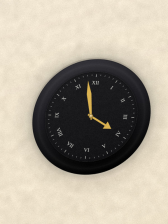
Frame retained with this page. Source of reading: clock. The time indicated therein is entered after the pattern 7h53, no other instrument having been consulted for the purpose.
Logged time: 3h58
